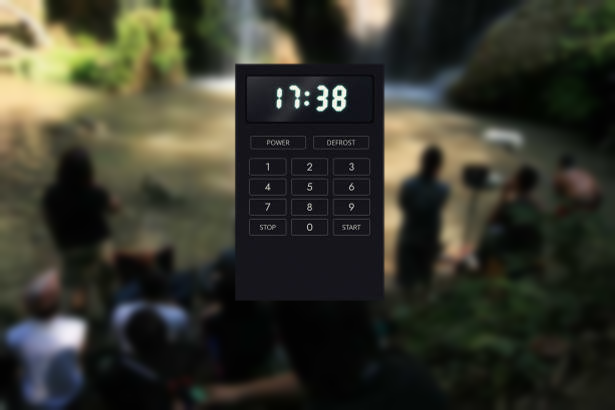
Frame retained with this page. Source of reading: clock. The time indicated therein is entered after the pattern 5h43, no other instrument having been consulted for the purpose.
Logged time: 17h38
